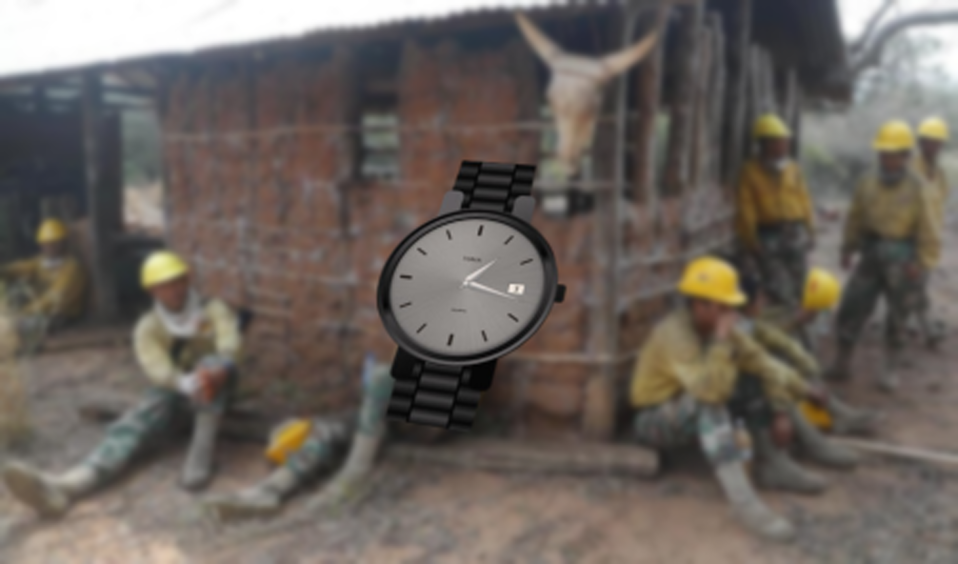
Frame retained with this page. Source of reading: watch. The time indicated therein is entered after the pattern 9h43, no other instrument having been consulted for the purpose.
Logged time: 1h17
